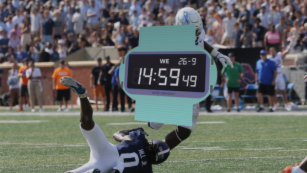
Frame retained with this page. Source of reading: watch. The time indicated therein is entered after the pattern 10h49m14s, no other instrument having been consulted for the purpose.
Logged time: 14h59m49s
